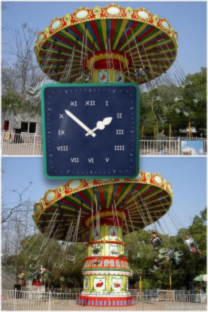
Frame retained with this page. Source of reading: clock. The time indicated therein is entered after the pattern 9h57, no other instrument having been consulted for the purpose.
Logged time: 1h52
